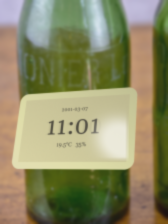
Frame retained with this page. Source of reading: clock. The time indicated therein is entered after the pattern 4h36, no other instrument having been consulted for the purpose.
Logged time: 11h01
